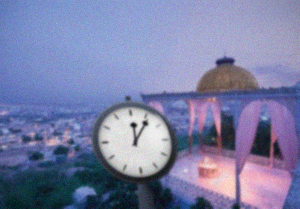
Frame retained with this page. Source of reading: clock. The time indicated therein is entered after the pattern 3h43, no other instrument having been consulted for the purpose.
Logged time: 12h06
